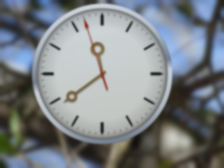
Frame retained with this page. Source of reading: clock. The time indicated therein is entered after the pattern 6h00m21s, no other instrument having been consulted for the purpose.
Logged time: 11h38m57s
